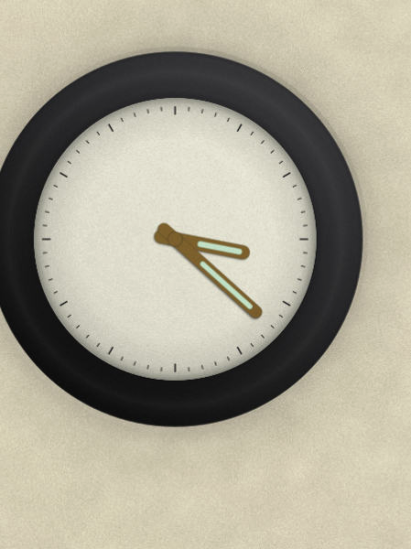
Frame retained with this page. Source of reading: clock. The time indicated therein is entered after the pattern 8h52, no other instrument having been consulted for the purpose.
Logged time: 3h22
